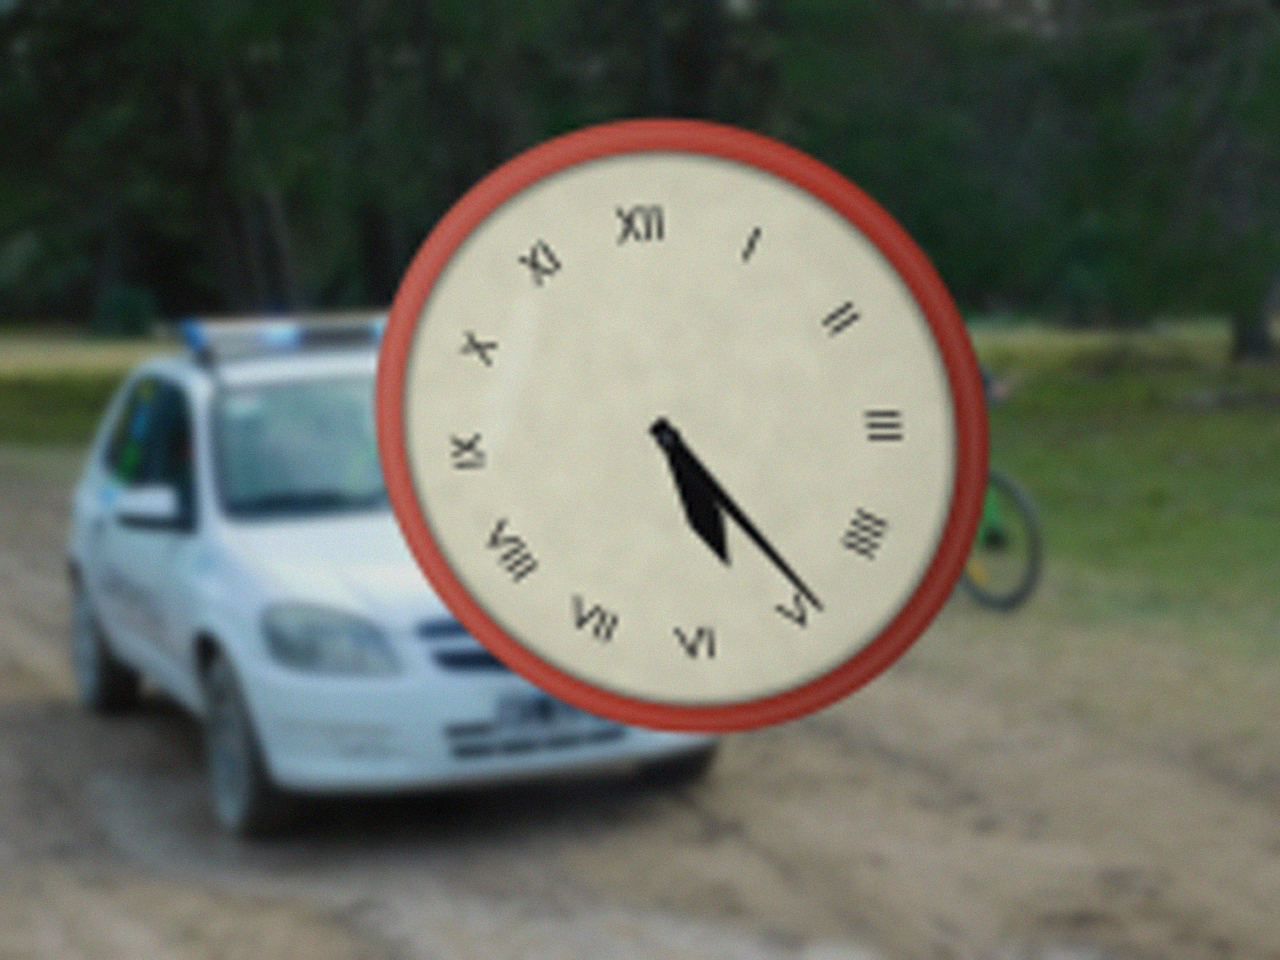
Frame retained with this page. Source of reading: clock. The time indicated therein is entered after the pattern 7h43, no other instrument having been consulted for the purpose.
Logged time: 5h24
